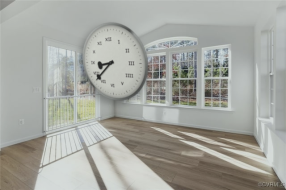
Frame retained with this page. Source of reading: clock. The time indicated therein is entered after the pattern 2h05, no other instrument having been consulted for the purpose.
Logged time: 8h38
